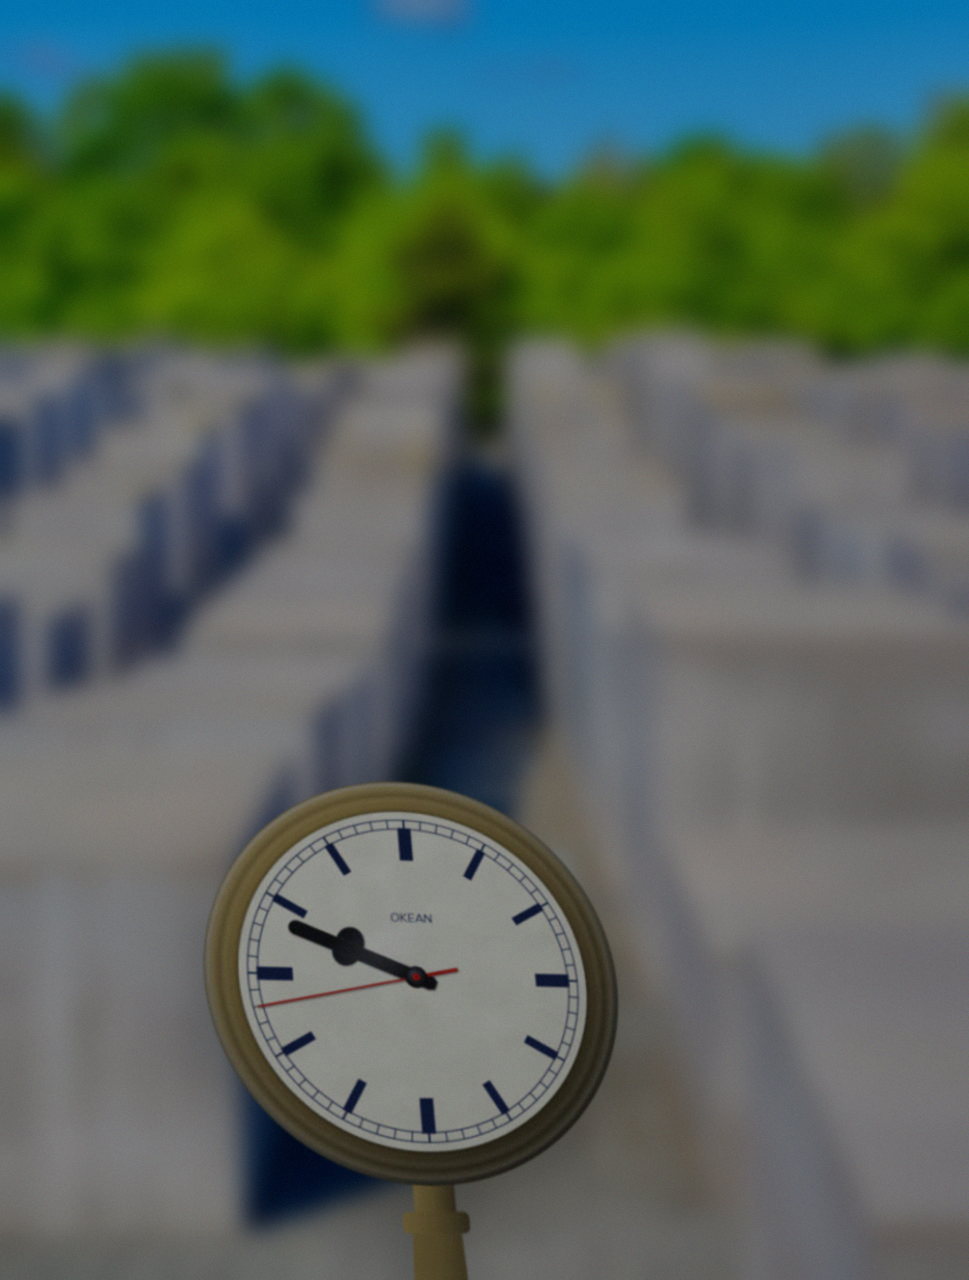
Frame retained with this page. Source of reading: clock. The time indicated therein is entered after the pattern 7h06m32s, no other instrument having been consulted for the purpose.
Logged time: 9h48m43s
